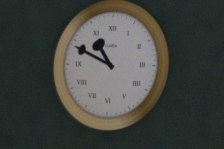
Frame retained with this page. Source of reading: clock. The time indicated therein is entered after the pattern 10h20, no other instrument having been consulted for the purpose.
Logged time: 10h49
